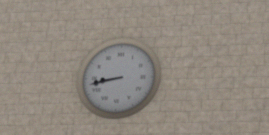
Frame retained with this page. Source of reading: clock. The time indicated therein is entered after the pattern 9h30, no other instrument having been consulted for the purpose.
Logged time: 8h43
